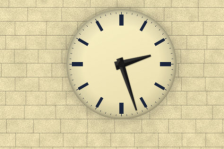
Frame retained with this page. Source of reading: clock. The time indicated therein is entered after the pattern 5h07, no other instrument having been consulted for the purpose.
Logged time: 2h27
